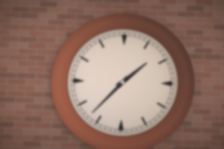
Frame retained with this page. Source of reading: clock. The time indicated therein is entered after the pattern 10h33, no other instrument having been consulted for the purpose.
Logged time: 1h37
